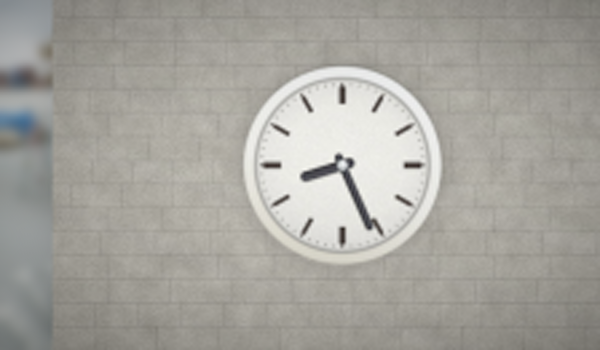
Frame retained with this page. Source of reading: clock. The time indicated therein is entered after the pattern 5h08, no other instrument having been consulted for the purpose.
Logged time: 8h26
